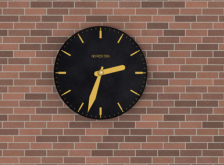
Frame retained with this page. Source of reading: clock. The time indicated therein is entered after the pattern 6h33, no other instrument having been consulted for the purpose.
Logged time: 2h33
